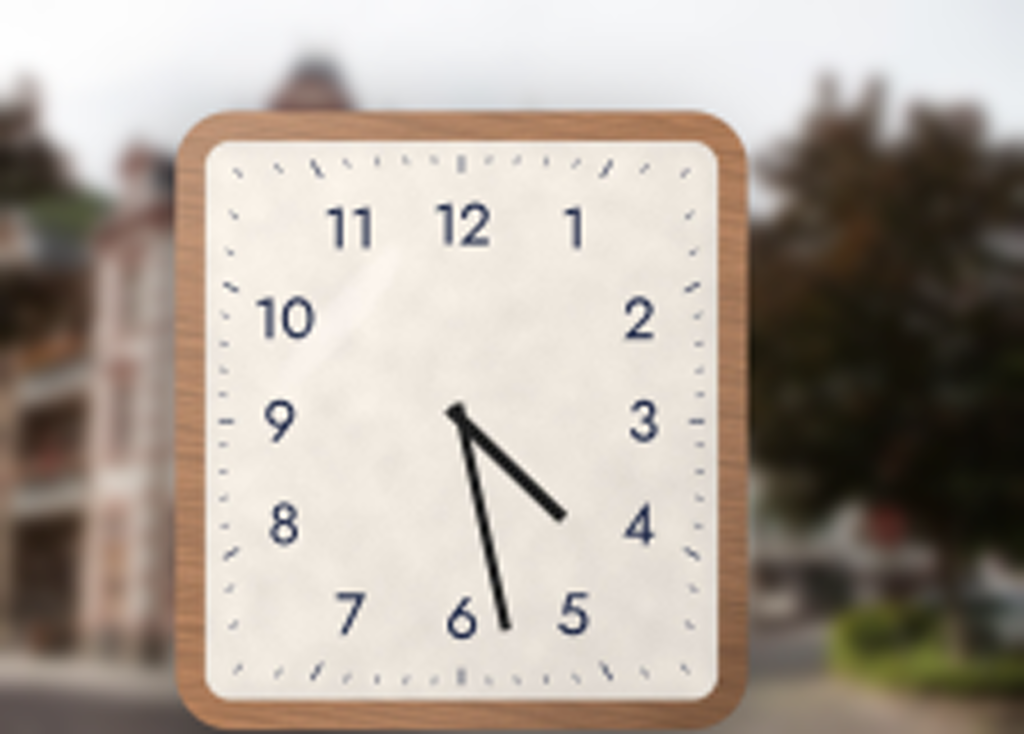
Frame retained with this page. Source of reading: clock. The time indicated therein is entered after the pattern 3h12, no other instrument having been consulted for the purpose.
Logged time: 4h28
